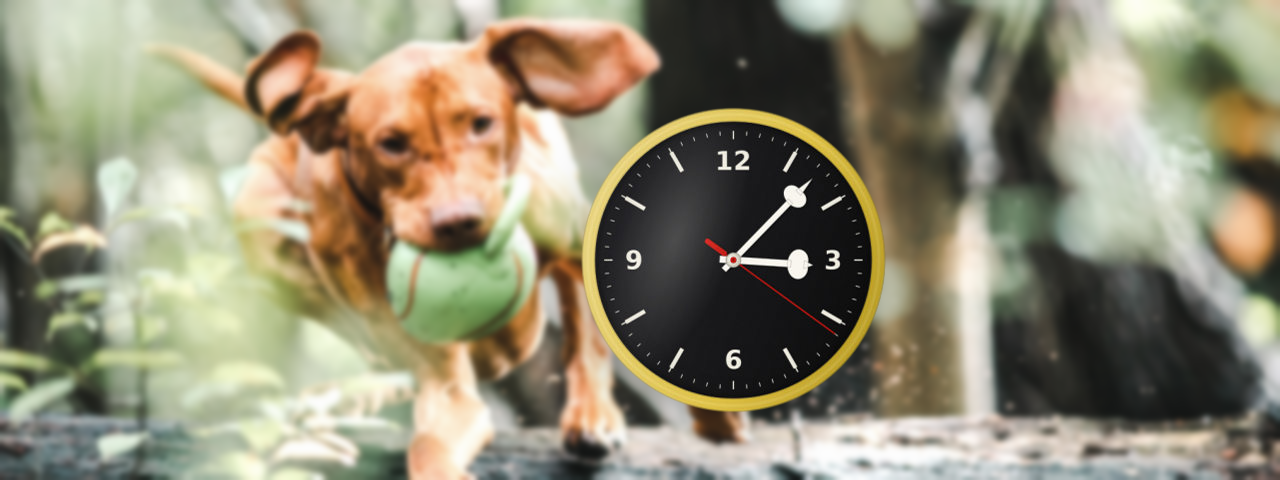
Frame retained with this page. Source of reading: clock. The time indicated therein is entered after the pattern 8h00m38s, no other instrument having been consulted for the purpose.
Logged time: 3h07m21s
